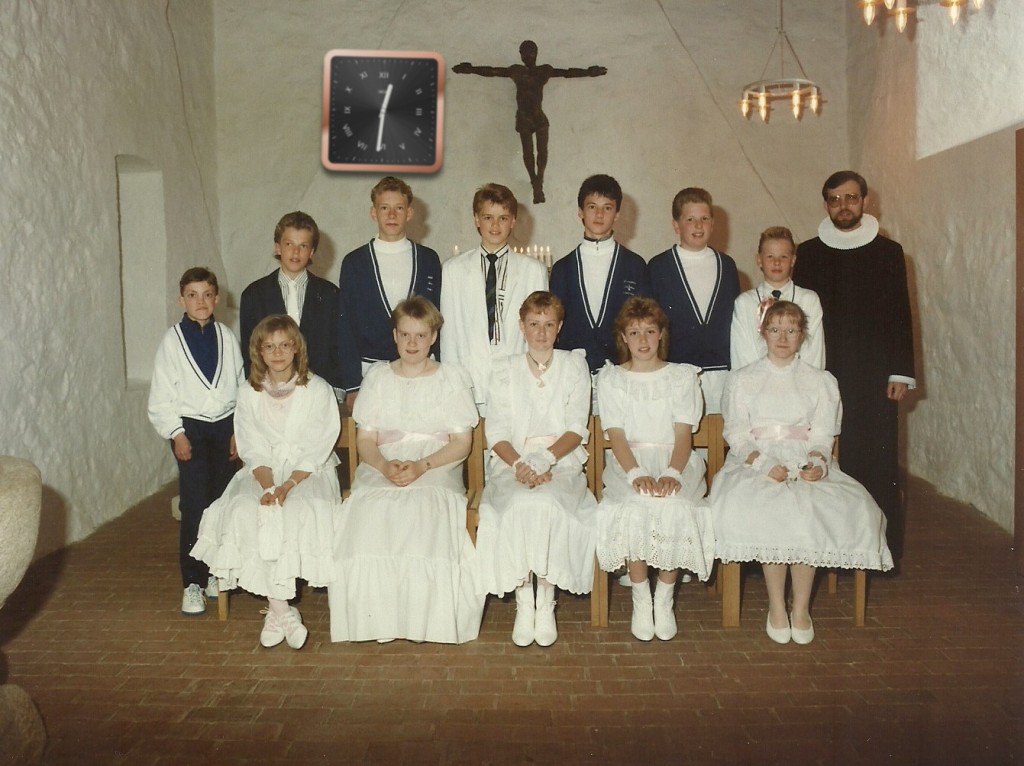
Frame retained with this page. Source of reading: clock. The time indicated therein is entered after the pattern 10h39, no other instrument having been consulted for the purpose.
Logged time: 12h31
